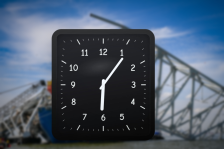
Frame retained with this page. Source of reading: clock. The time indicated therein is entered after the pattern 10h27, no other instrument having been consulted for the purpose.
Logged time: 6h06
